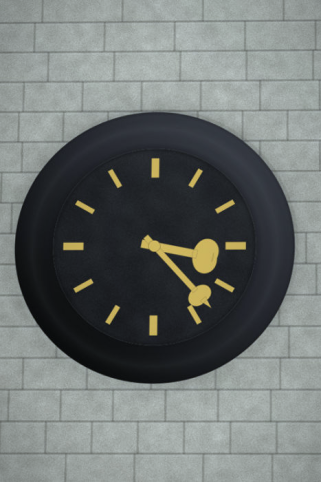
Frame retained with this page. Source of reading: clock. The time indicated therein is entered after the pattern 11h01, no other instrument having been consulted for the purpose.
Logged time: 3h23
